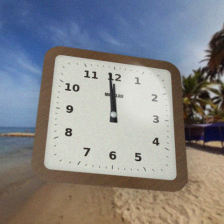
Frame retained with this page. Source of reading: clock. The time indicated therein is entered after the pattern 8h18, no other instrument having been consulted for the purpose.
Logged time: 11h59
